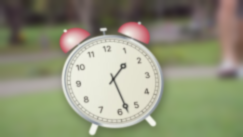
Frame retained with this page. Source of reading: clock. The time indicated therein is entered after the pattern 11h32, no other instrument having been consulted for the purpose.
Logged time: 1h28
